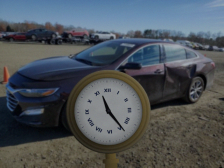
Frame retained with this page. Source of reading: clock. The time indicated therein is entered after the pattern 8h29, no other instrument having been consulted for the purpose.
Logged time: 11h24
